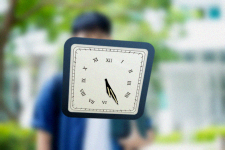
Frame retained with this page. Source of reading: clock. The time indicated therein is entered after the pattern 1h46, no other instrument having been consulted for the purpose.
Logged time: 5h25
